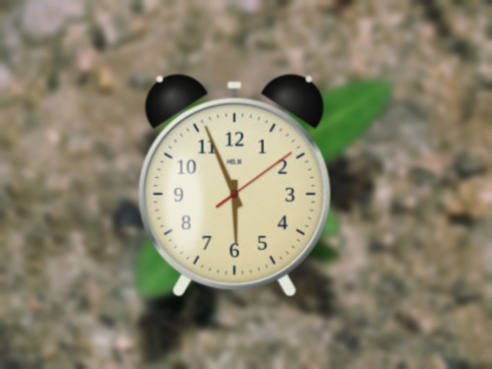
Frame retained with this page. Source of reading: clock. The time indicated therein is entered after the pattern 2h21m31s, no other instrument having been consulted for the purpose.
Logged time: 5h56m09s
